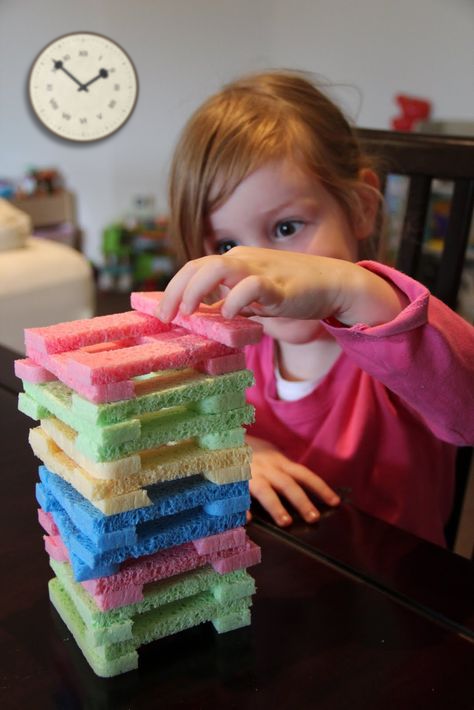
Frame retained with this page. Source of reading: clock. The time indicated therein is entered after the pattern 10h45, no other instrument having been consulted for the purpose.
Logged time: 1h52
